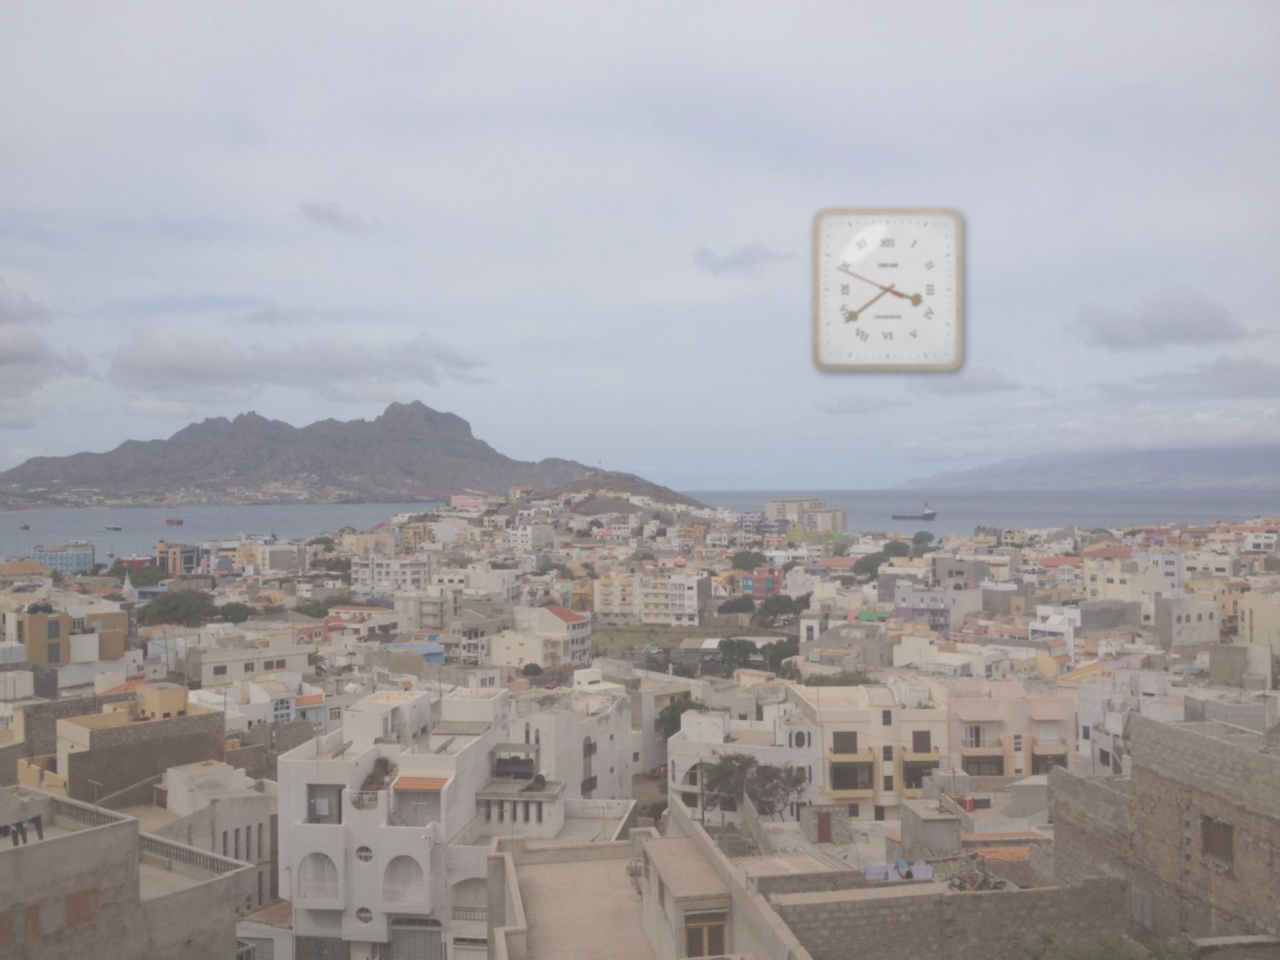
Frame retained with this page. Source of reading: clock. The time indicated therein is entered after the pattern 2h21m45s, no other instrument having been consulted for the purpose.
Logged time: 3h38m49s
